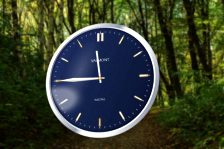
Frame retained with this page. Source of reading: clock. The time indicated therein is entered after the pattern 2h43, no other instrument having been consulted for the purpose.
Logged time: 11h45
